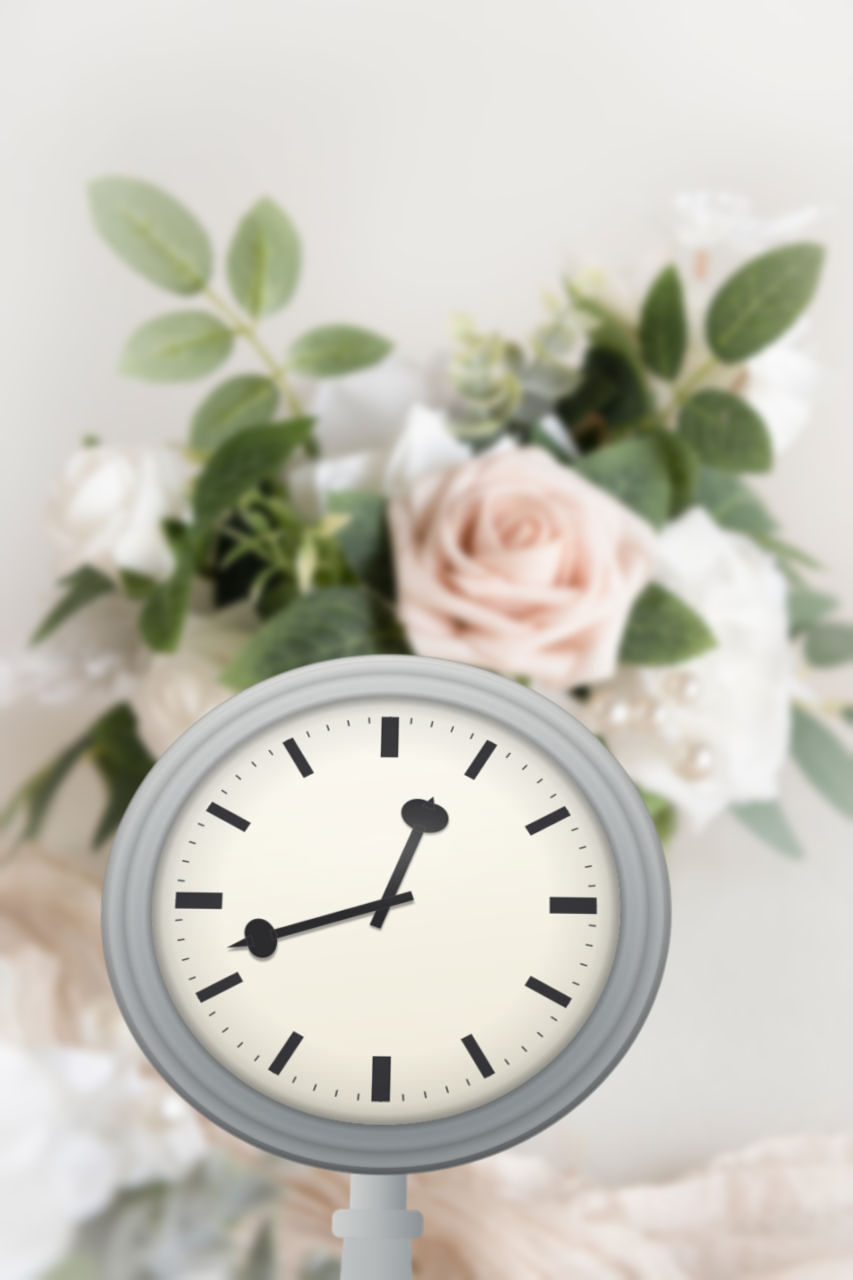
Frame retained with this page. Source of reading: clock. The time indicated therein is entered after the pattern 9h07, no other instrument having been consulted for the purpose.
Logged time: 12h42
